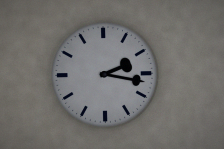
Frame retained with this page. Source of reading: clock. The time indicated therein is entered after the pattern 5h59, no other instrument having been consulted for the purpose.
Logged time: 2h17
